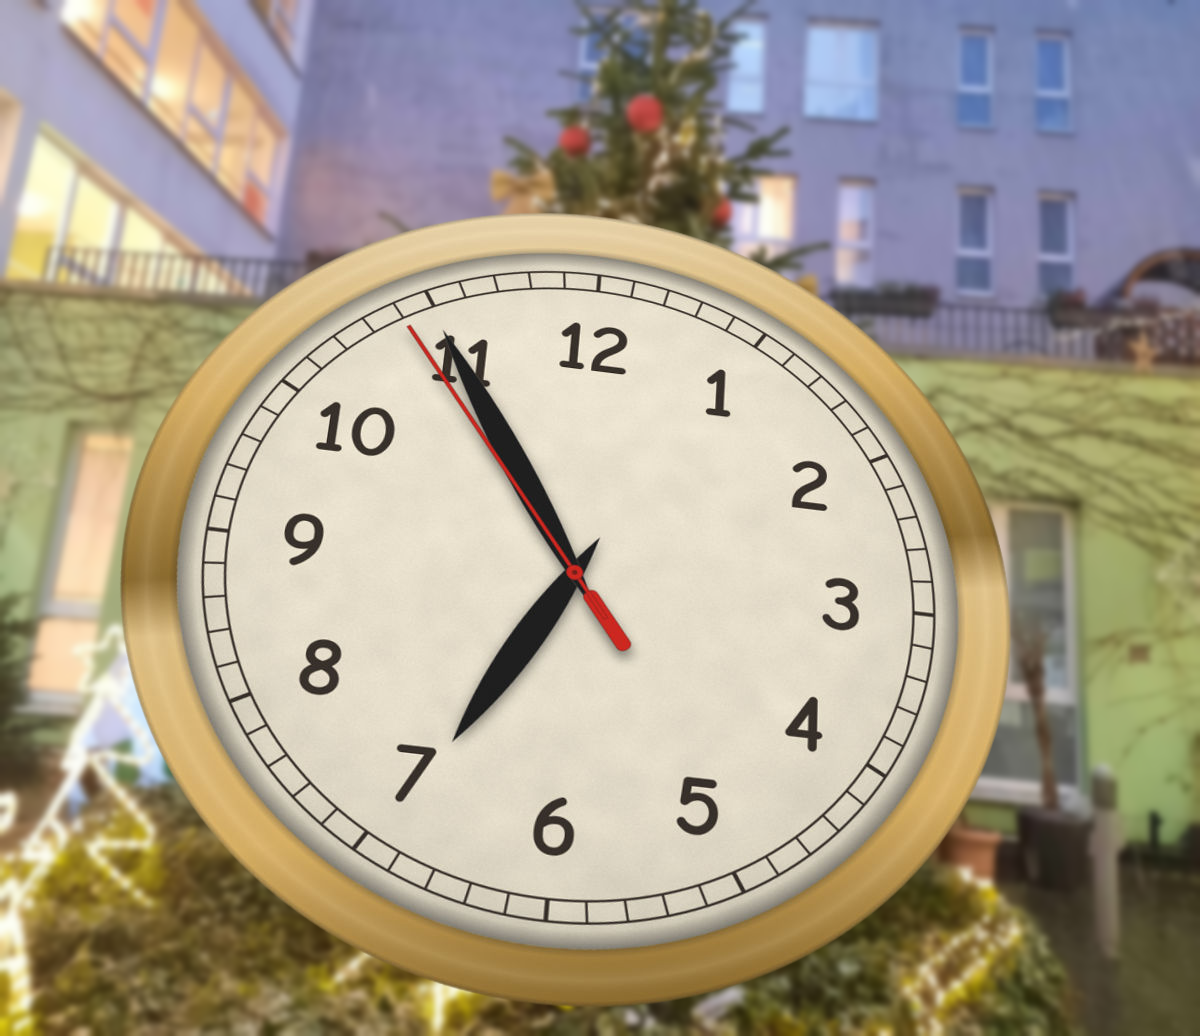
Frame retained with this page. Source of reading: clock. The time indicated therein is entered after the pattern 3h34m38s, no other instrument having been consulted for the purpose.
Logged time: 6h54m54s
